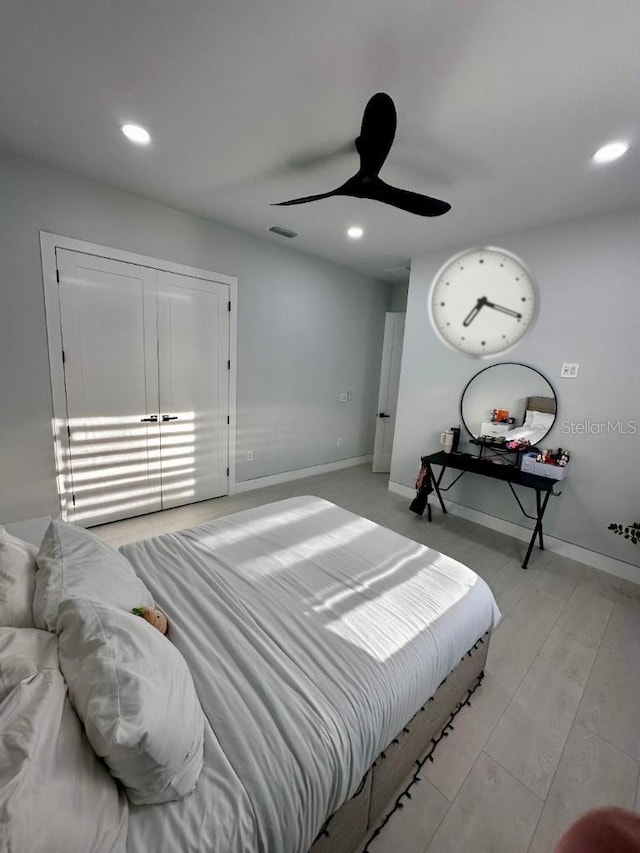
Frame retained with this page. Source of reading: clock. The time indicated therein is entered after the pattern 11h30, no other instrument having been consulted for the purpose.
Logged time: 7h19
